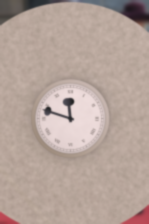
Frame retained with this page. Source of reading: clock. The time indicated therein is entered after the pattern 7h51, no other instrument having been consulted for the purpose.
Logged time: 11h48
